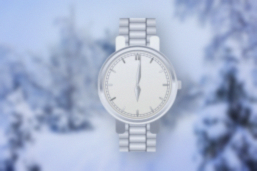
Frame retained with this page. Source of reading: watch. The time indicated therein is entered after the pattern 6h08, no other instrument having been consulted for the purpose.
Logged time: 6h01
